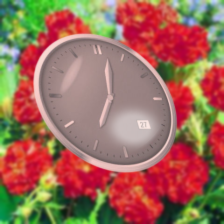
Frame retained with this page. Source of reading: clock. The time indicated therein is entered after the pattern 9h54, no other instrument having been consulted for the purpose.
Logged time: 7h02
